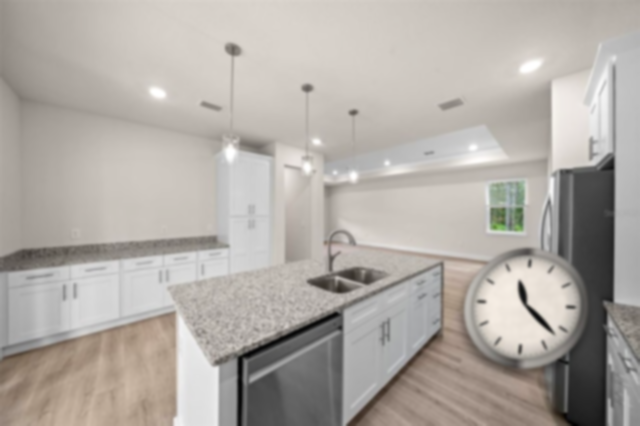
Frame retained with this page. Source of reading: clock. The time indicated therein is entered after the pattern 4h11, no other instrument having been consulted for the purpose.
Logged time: 11h22
